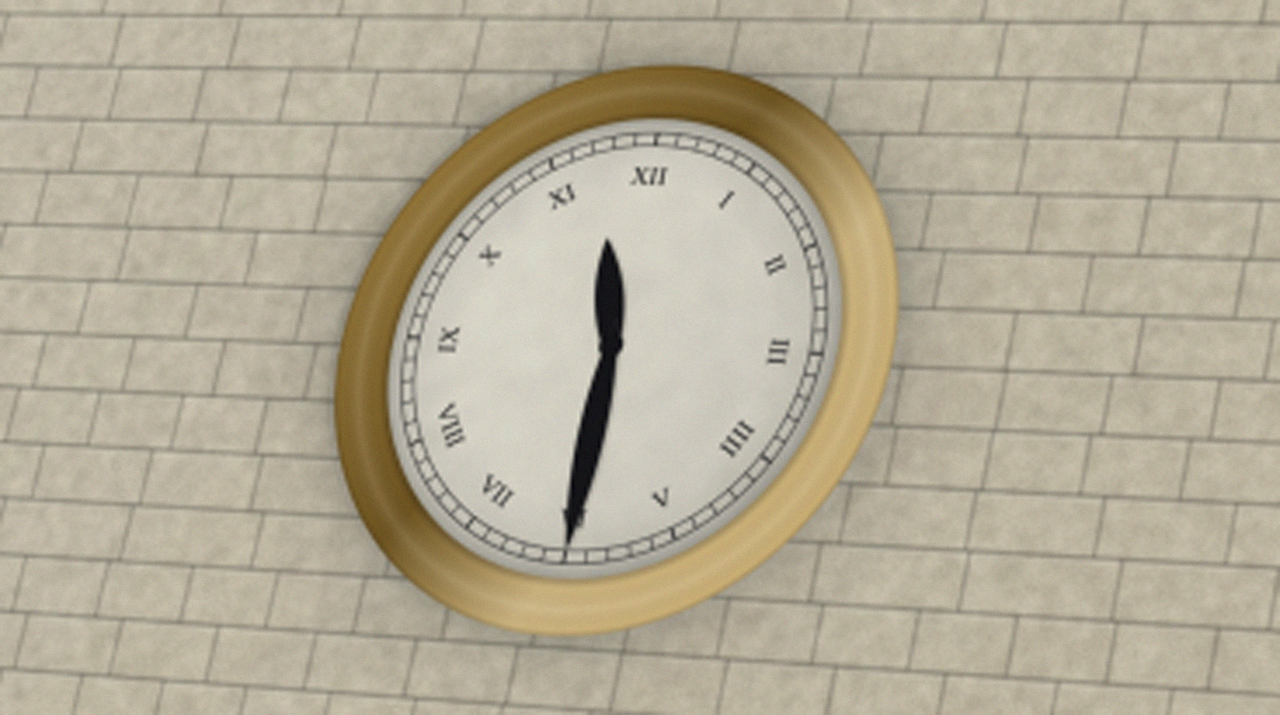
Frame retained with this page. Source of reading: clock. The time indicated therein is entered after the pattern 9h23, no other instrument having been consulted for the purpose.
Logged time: 11h30
